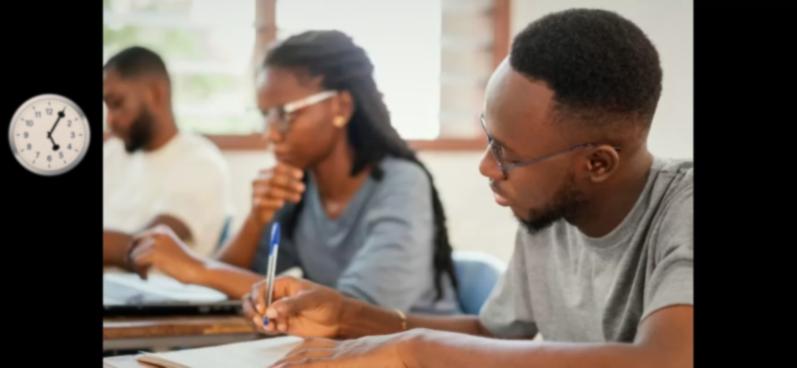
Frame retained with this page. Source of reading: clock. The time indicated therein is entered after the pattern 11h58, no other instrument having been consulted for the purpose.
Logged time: 5h05
